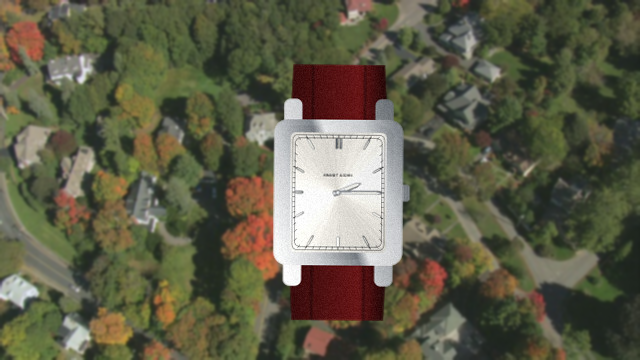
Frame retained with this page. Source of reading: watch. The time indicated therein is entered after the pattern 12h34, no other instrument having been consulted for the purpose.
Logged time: 2h15
